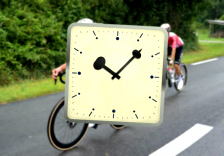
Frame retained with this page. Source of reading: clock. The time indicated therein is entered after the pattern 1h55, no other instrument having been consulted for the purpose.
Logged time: 10h07
